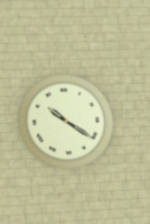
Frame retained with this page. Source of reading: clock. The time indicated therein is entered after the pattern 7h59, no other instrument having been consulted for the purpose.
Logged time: 10h21
